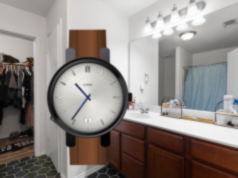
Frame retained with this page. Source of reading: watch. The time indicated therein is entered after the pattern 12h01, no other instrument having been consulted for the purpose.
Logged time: 10h36
